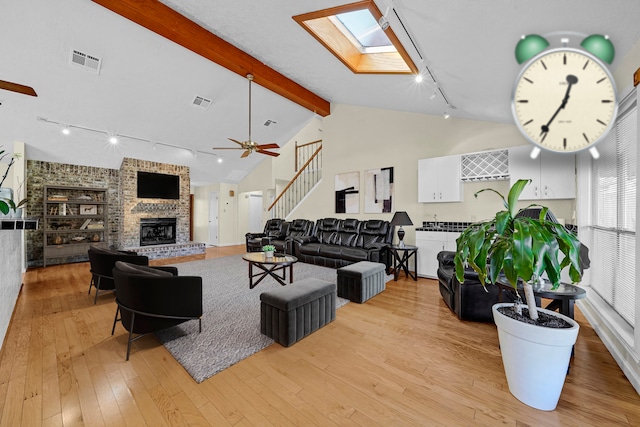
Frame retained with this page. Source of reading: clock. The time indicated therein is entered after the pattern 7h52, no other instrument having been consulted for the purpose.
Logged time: 12h36
